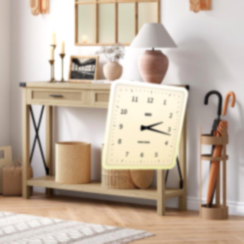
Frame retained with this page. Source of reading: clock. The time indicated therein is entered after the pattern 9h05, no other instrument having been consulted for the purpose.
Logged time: 2h17
